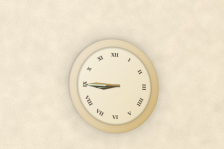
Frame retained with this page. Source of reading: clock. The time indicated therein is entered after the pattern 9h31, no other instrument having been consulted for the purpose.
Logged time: 8h45
